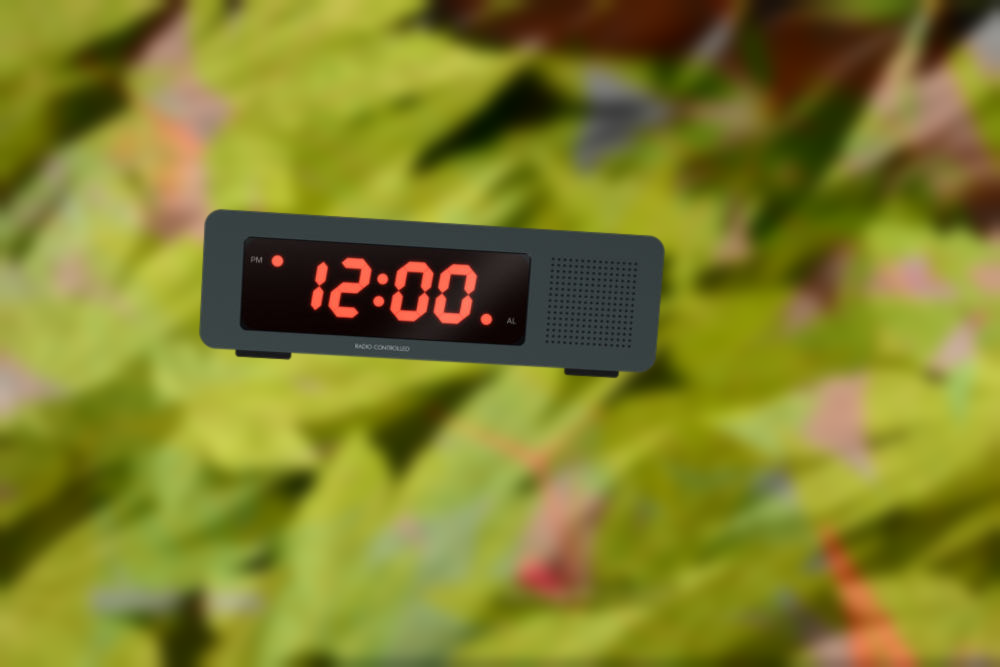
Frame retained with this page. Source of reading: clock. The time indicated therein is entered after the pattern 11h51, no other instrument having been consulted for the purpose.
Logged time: 12h00
